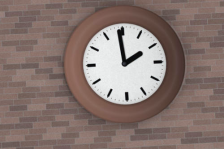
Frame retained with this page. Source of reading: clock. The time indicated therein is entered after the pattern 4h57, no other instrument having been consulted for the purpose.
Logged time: 1h59
